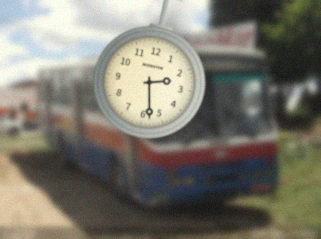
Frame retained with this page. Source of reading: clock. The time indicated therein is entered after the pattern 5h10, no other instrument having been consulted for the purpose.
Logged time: 2h28
